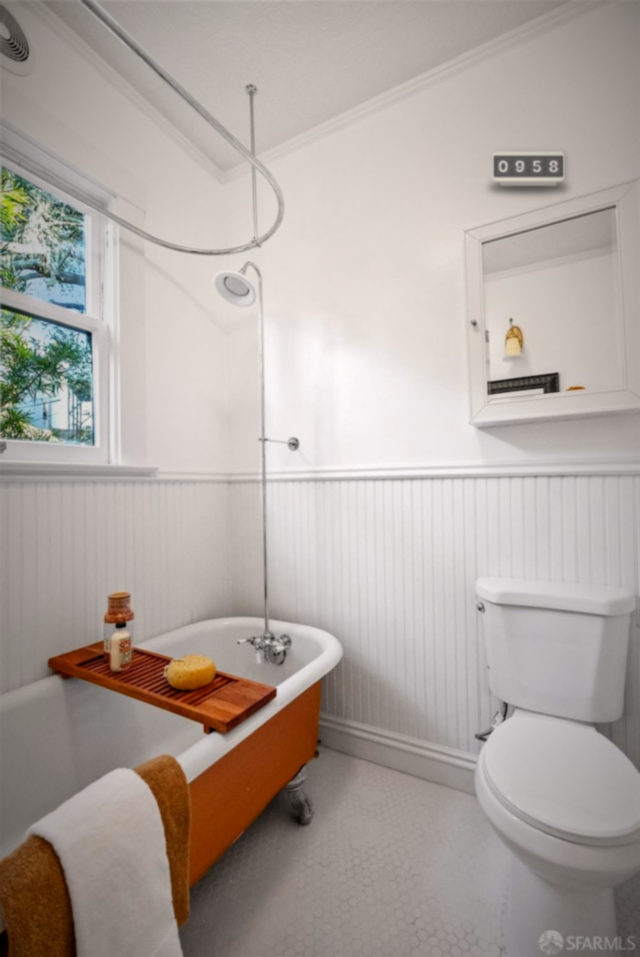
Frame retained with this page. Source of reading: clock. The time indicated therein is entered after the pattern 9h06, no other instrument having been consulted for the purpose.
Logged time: 9h58
